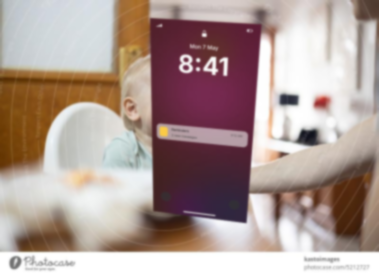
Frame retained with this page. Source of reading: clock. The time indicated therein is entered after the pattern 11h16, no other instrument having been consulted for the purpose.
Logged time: 8h41
